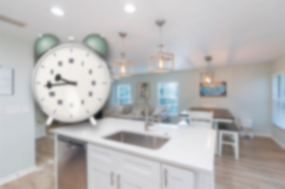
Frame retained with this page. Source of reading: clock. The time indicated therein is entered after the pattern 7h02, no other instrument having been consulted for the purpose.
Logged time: 9h44
